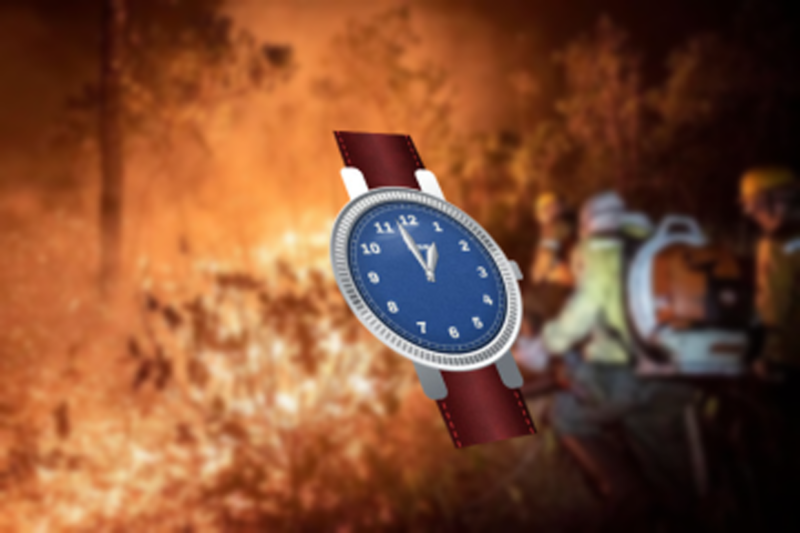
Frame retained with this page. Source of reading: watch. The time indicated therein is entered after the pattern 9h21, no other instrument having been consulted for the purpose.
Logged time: 12h58
